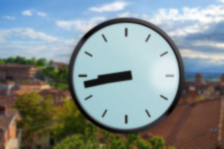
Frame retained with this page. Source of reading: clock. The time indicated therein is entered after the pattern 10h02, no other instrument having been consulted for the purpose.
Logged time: 8h43
